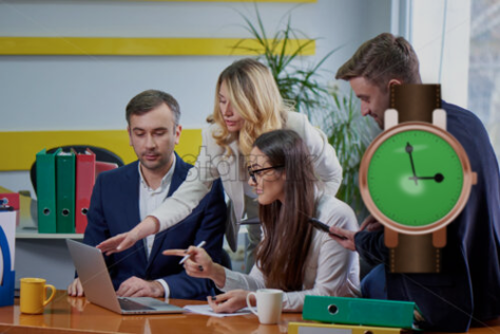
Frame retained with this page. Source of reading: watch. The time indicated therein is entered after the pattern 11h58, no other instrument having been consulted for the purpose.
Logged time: 2h58
